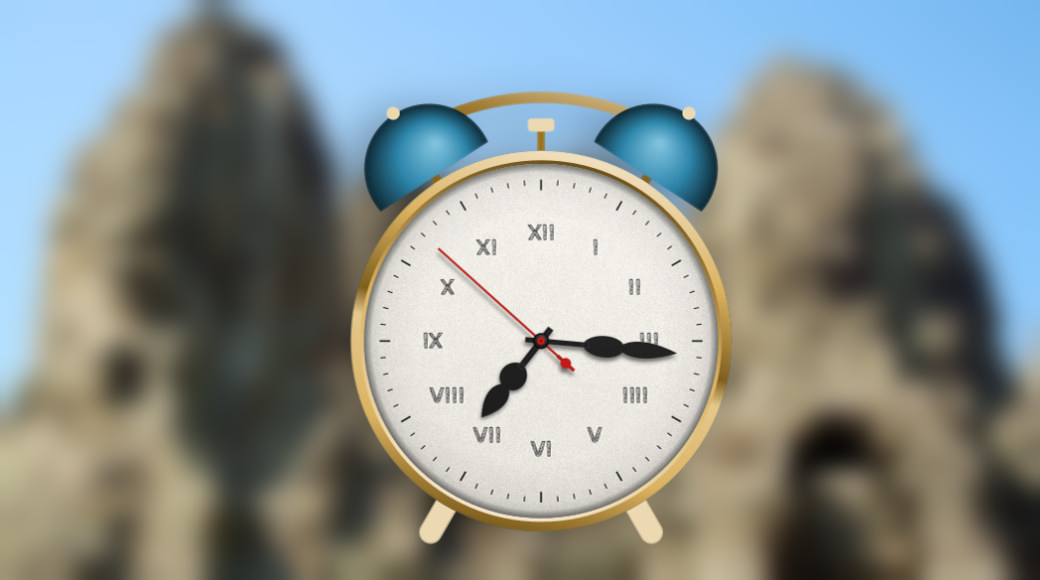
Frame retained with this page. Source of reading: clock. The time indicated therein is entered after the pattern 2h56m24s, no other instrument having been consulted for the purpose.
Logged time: 7h15m52s
